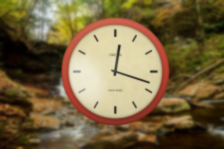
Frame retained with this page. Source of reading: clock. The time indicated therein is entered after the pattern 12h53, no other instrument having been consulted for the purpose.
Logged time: 12h18
